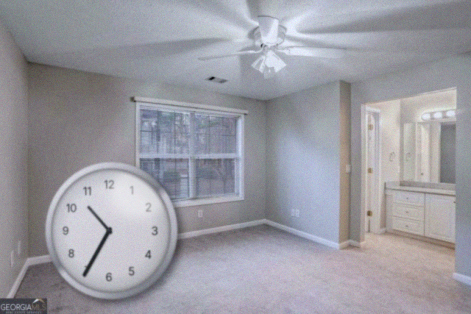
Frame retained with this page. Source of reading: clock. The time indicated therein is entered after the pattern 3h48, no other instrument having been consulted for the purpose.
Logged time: 10h35
